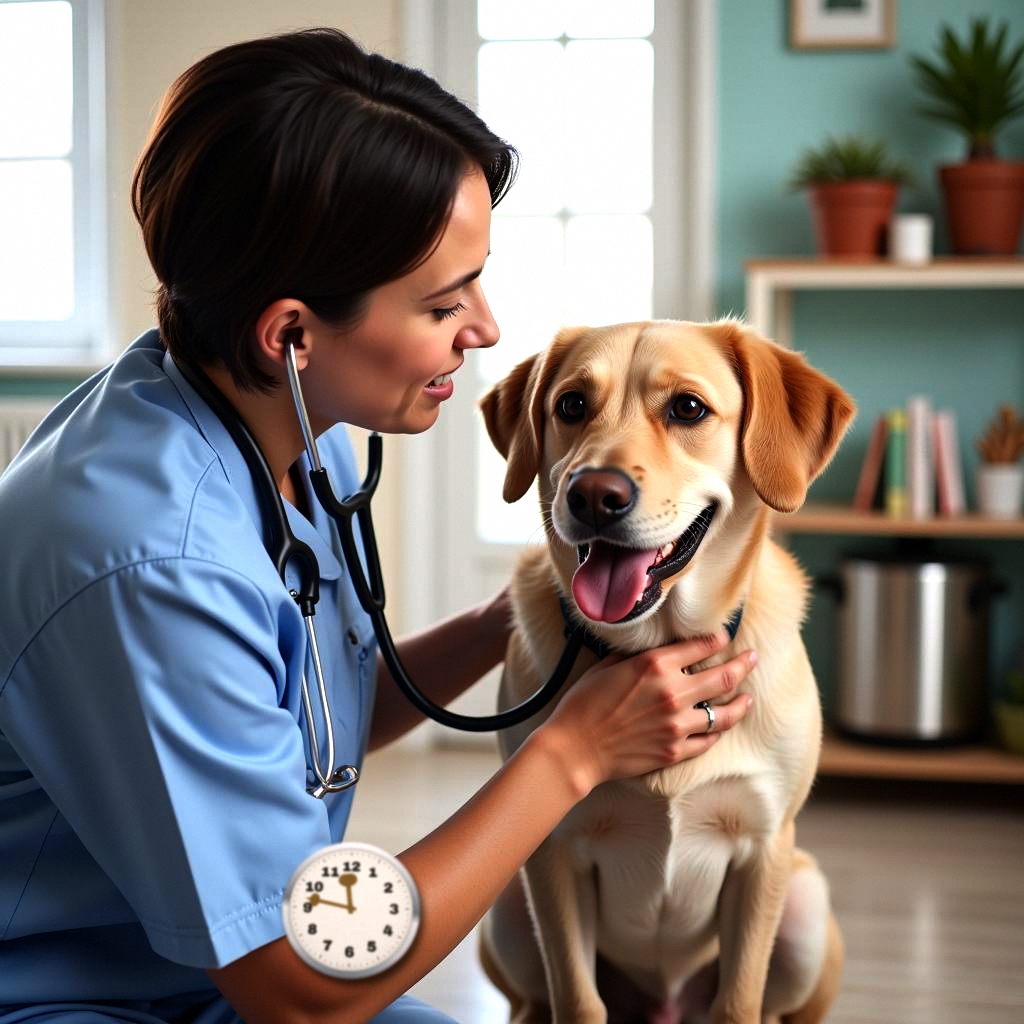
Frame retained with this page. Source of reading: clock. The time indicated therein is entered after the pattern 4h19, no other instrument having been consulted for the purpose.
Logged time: 11h47
